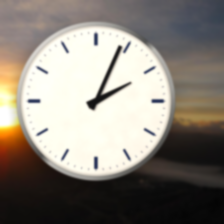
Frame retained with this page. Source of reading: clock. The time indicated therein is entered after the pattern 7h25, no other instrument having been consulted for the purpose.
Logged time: 2h04
